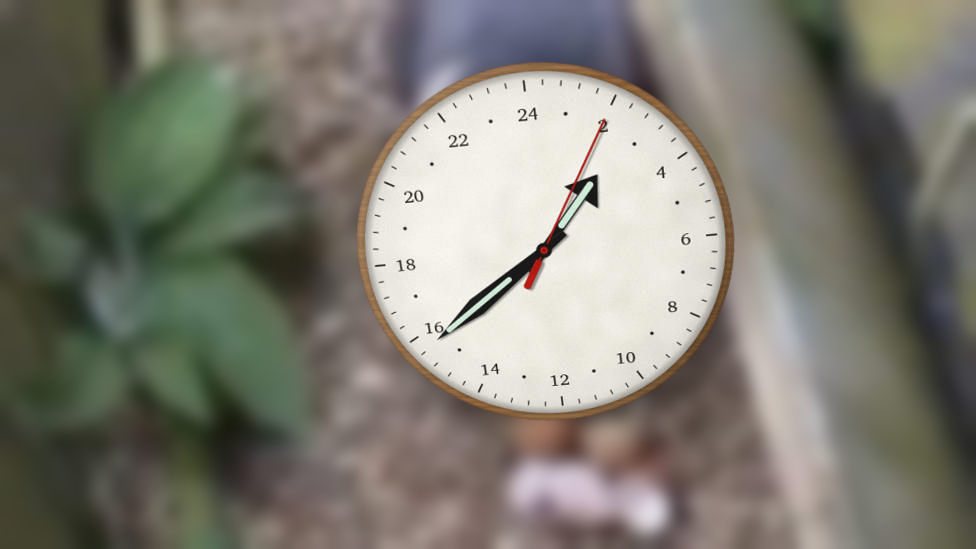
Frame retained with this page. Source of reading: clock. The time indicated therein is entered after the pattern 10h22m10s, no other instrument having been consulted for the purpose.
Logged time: 2h39m05s
